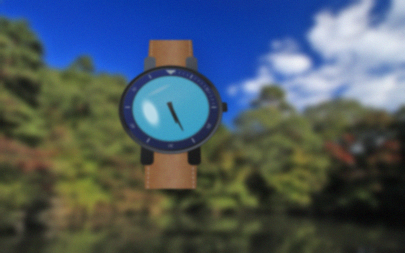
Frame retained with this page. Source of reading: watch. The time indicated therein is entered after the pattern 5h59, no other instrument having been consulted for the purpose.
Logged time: 5h26
